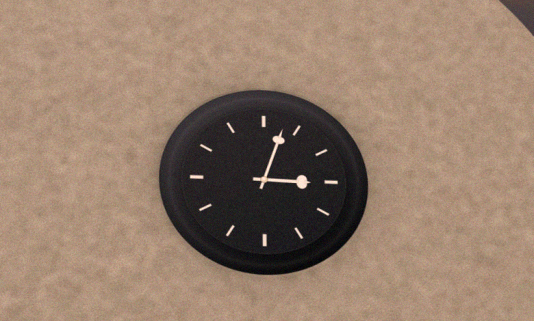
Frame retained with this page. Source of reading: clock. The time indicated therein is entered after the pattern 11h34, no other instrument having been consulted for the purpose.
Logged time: 3h03
